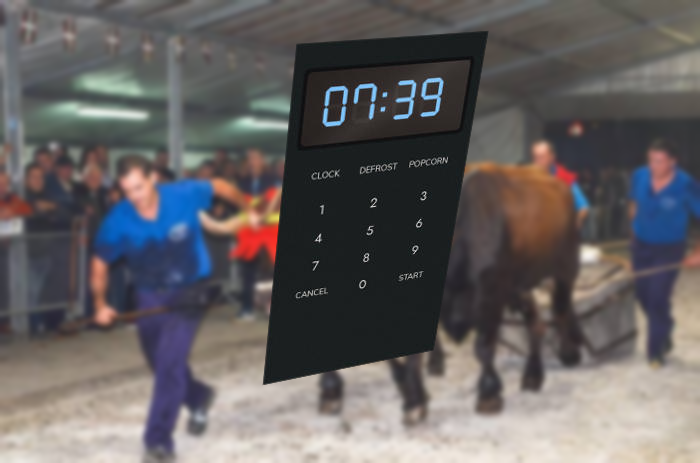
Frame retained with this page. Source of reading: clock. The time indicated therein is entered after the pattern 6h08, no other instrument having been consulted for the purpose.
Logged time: 7h39
